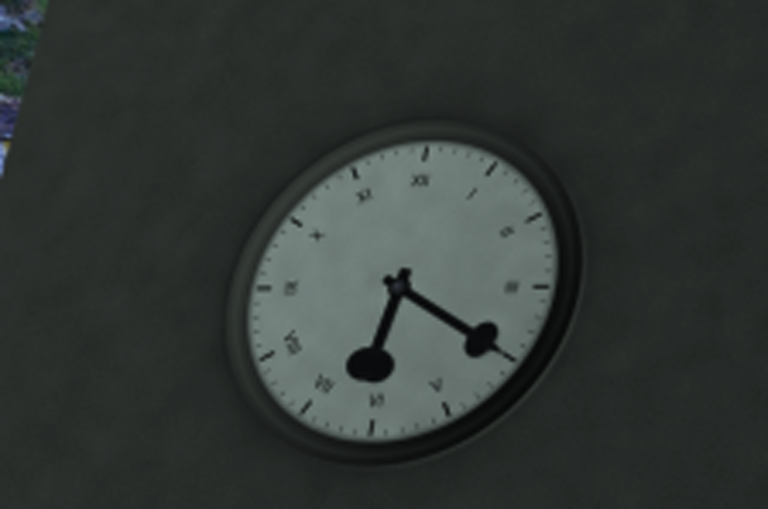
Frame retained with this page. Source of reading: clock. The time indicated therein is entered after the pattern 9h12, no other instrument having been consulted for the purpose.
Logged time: 6h20
